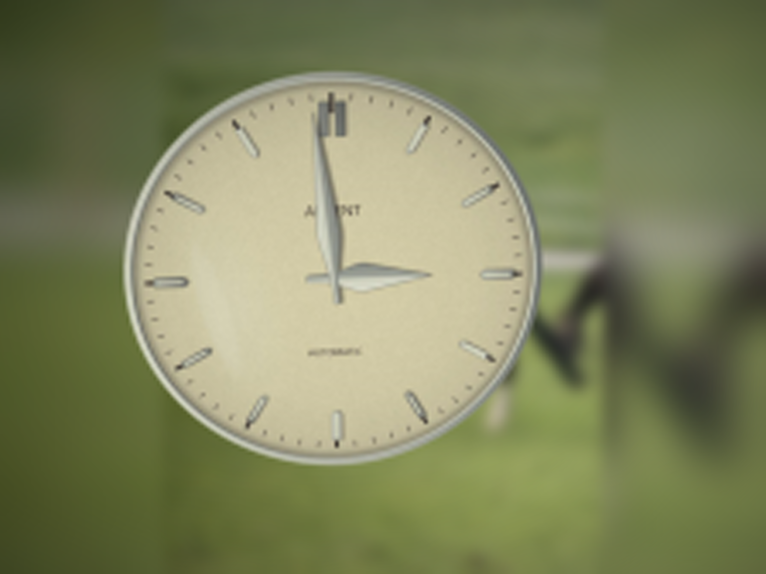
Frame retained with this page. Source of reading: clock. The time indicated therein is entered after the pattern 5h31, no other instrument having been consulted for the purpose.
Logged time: 2h59
